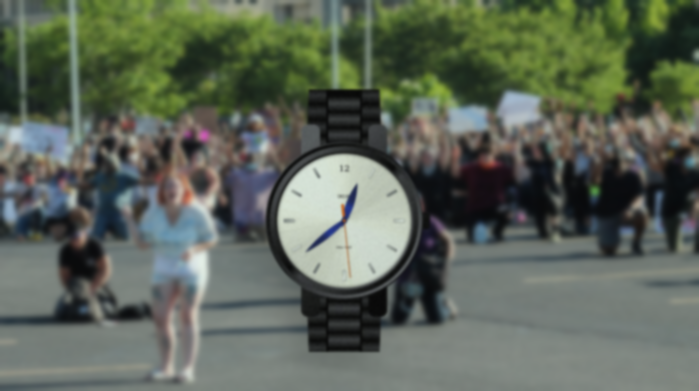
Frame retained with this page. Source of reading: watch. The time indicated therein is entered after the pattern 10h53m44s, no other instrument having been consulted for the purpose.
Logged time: 12h38m29s
